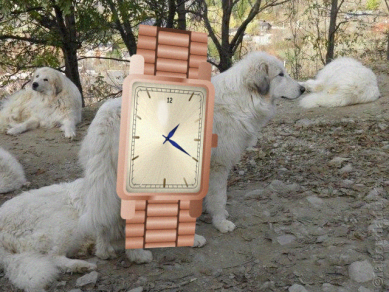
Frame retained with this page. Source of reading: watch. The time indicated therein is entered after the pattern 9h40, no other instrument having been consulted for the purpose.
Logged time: 1h20
